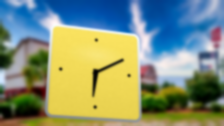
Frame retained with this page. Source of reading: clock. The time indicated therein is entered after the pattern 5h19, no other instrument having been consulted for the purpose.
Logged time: 6h10
